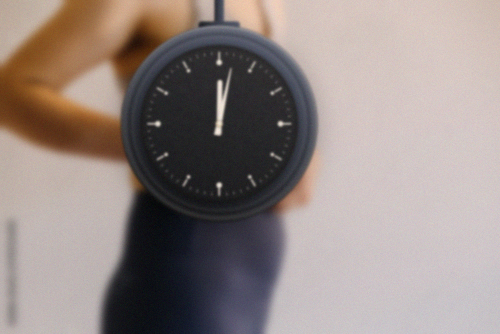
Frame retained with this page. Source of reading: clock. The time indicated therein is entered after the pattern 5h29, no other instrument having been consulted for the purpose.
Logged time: 12h02
